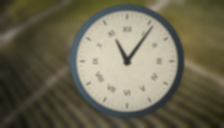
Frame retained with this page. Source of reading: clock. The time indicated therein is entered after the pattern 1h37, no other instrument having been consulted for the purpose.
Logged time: 11h06
